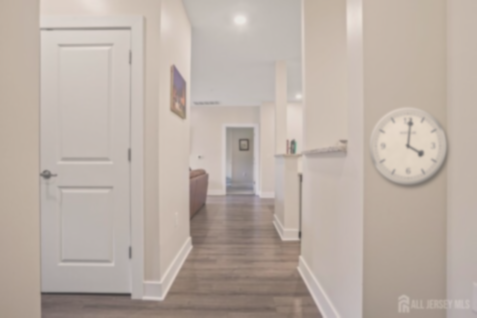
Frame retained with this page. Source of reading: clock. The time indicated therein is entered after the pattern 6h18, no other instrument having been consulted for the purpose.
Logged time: 4h01
